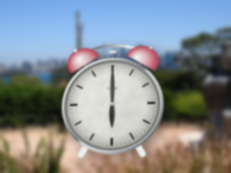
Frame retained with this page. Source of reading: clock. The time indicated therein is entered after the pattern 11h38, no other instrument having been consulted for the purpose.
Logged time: 6h00
